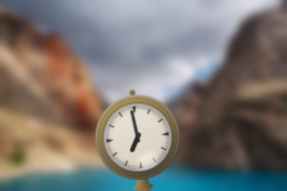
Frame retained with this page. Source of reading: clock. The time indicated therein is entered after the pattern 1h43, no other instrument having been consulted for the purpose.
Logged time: 6h59
